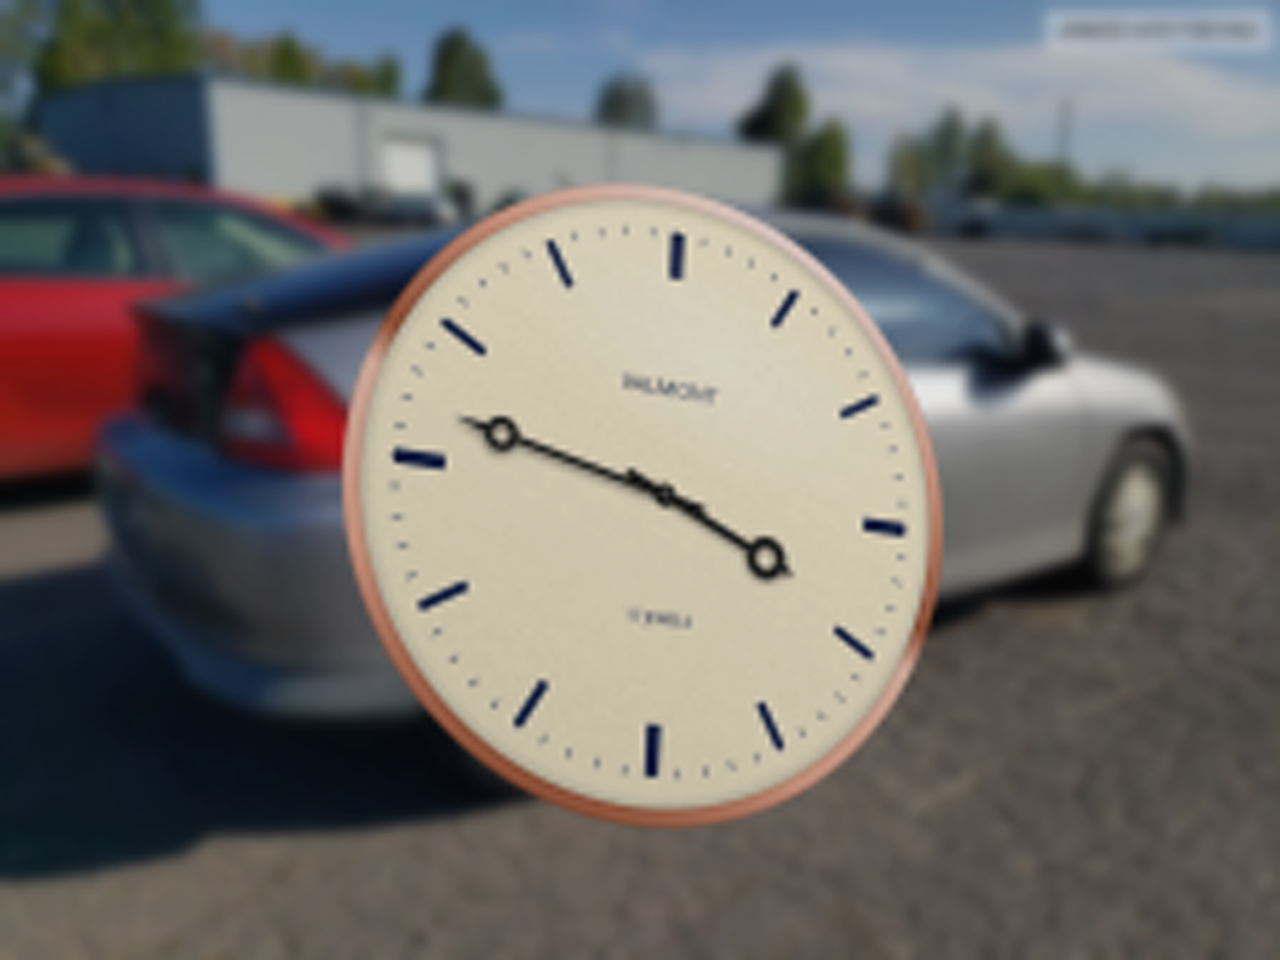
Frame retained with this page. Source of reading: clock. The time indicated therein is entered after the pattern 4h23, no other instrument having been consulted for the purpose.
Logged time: 3h47
